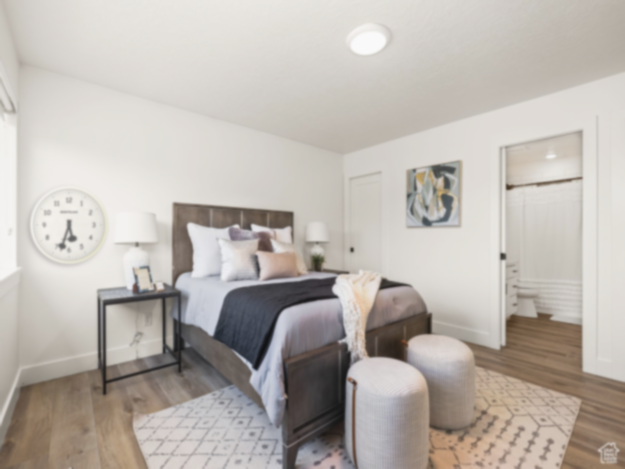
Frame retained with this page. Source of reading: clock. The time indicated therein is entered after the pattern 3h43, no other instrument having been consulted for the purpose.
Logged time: 5h33
